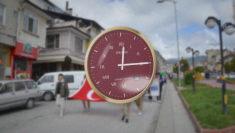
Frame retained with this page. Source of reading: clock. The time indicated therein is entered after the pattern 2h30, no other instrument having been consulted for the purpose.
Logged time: 12h15
